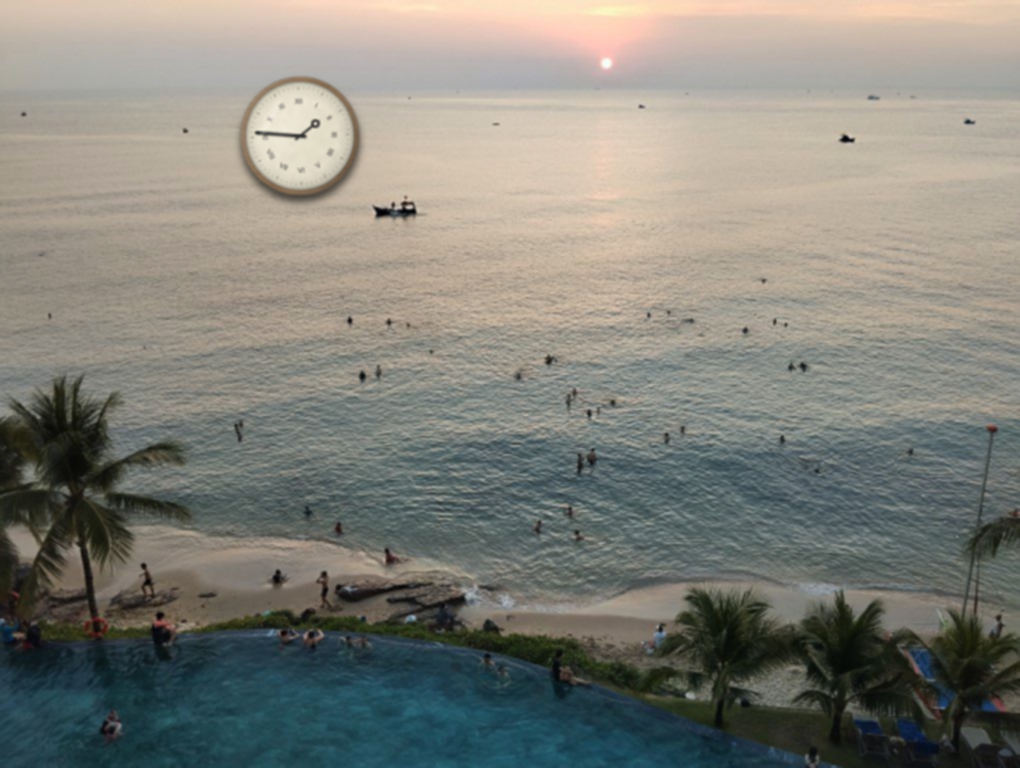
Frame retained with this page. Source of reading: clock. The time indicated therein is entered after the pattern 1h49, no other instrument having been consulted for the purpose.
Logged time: 1h46
